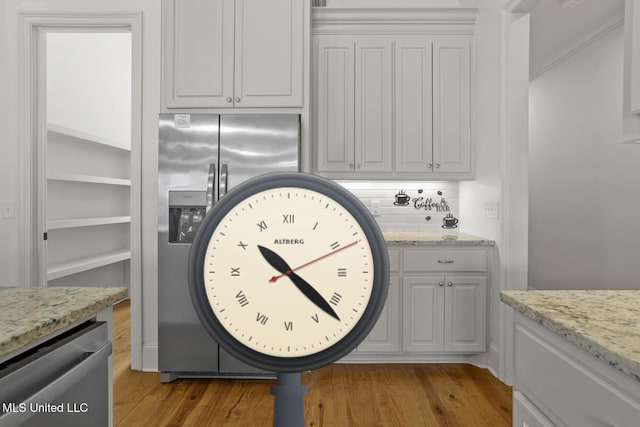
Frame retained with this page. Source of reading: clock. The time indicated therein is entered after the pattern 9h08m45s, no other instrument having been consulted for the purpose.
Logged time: 10h22m11s
